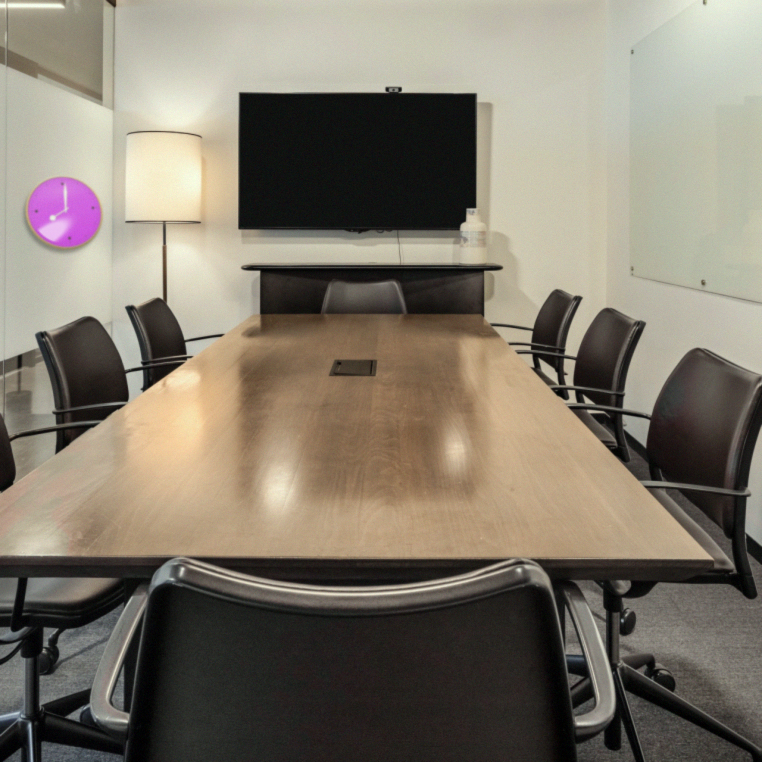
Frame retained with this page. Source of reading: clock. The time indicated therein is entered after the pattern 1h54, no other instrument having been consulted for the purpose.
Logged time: 8h01
